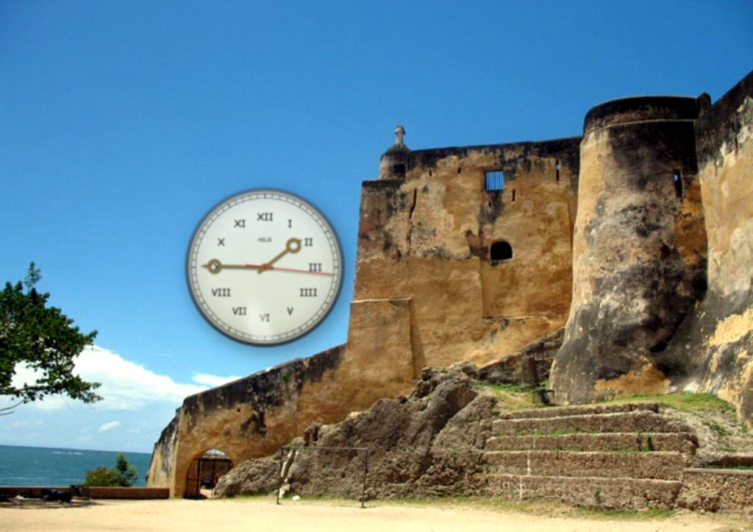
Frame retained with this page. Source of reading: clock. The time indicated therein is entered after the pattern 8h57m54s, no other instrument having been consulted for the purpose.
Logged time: 1h45m16s
